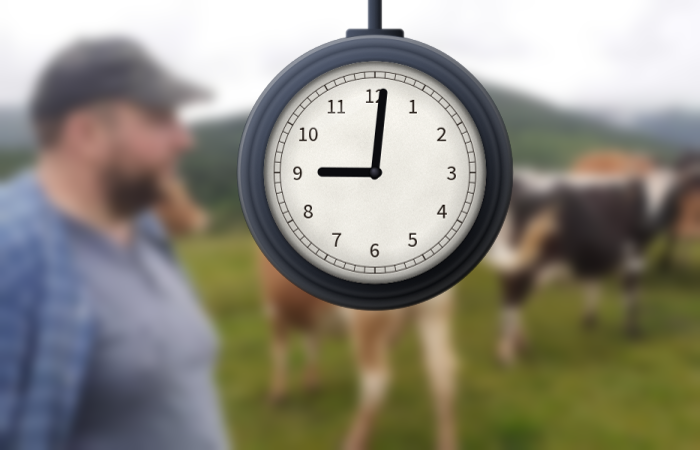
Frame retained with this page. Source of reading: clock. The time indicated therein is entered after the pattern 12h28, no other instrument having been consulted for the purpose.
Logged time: 9h01
